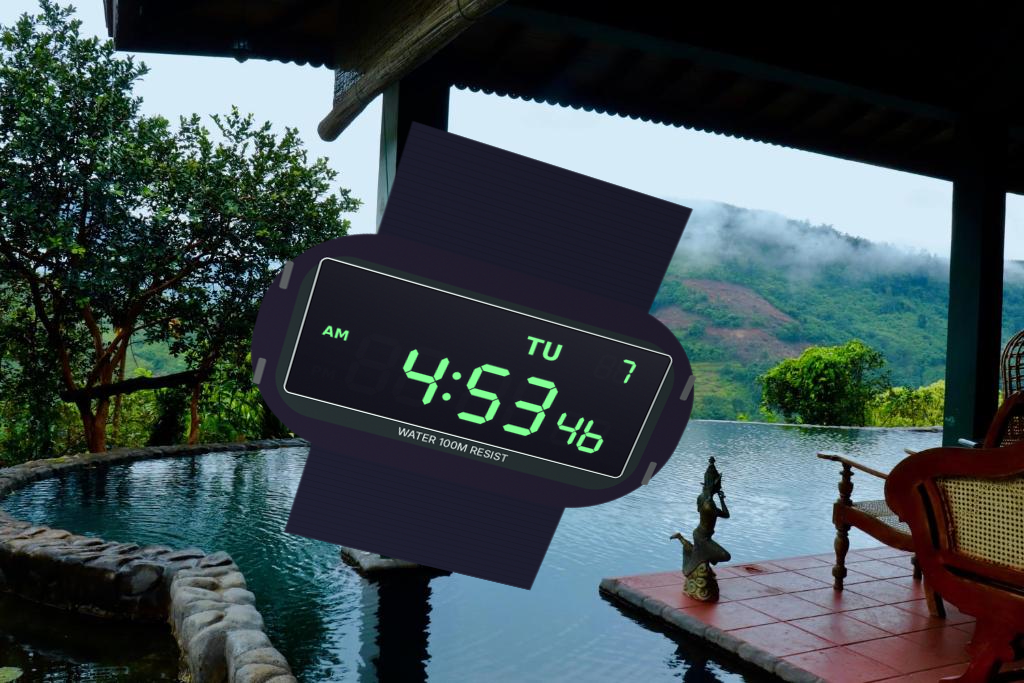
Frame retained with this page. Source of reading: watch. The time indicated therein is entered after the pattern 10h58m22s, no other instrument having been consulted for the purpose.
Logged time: 4h53m46s
